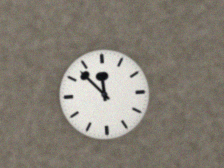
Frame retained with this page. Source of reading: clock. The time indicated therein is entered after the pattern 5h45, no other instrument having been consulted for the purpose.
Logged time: 11h53
